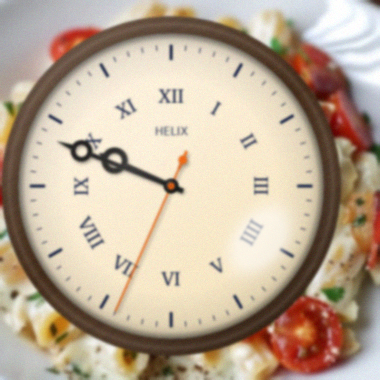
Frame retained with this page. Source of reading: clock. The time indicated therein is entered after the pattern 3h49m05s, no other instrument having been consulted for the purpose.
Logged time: 9h48m34s
